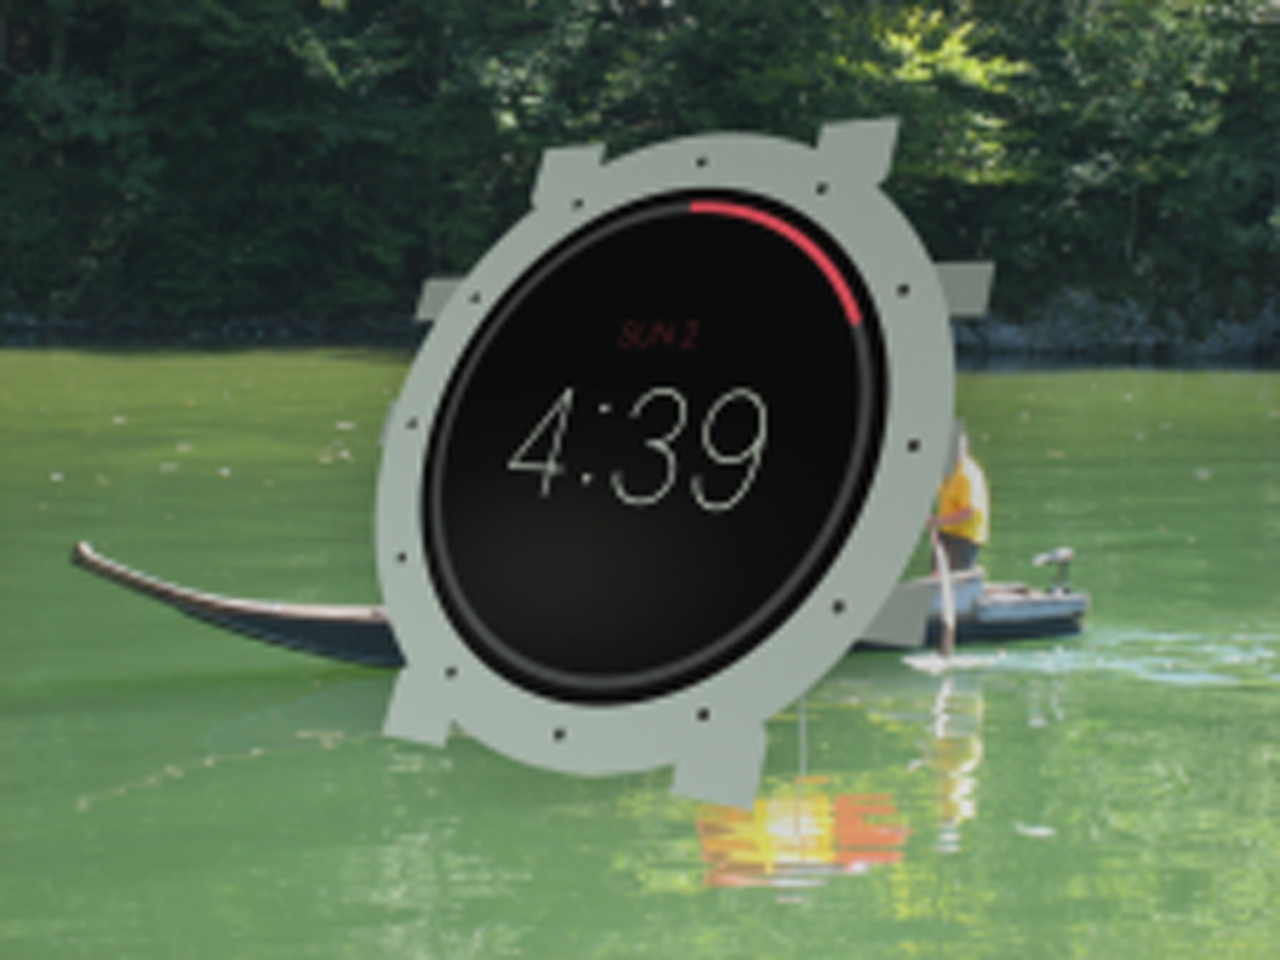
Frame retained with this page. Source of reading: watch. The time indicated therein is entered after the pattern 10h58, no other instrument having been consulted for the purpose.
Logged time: 4h39
